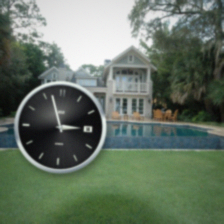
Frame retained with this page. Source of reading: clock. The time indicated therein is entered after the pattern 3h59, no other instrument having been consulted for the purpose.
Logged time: 2h57
